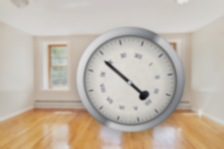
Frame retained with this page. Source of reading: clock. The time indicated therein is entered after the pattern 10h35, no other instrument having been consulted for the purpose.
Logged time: 3h49
